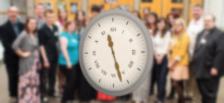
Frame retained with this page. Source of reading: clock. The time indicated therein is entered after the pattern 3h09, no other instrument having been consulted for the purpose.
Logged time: 11h27
